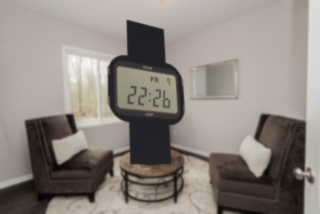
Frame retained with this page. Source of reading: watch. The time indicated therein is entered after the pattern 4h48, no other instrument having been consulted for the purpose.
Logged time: 22h26
